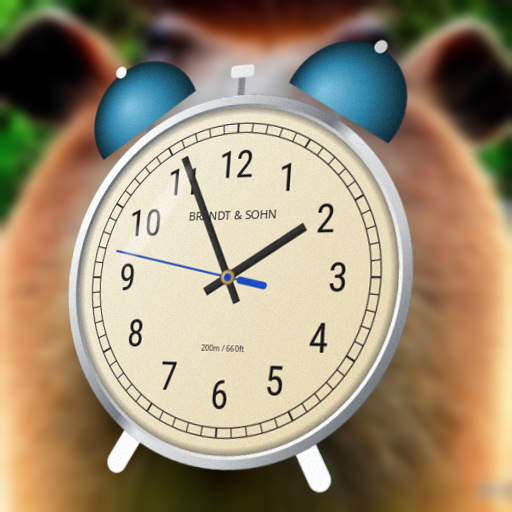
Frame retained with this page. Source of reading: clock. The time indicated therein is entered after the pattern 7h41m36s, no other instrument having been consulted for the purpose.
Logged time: 1h55m47s
